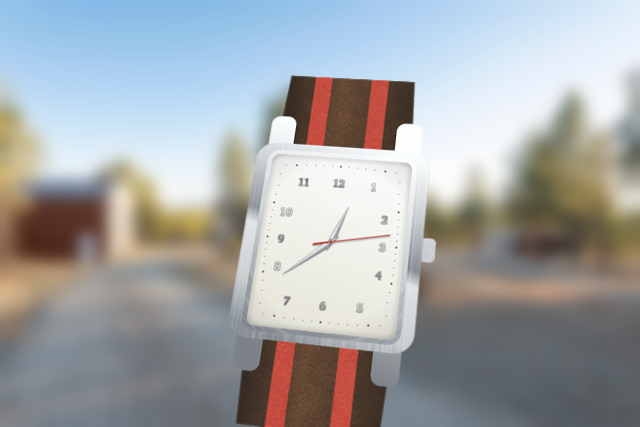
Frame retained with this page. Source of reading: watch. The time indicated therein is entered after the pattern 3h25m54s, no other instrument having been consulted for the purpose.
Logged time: 12h38m13s
